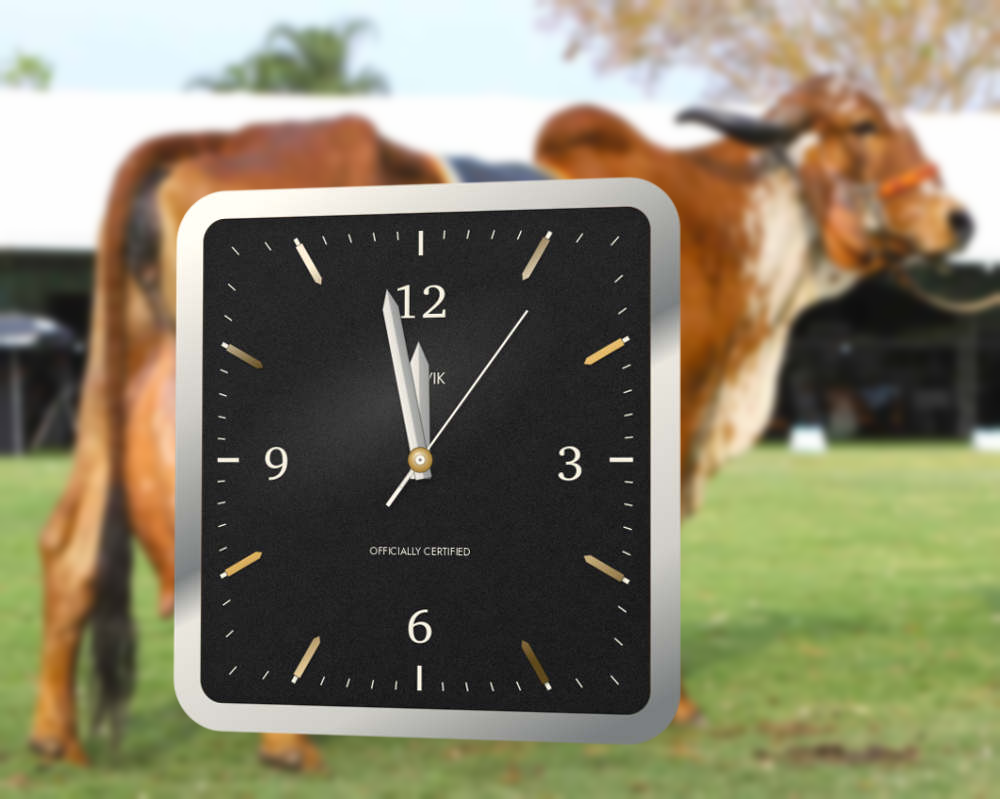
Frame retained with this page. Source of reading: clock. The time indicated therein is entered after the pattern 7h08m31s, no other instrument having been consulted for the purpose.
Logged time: 11h58m06s
